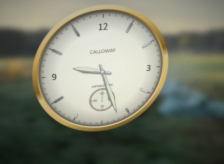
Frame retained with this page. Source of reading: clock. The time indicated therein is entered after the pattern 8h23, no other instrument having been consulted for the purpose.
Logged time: 9h27
